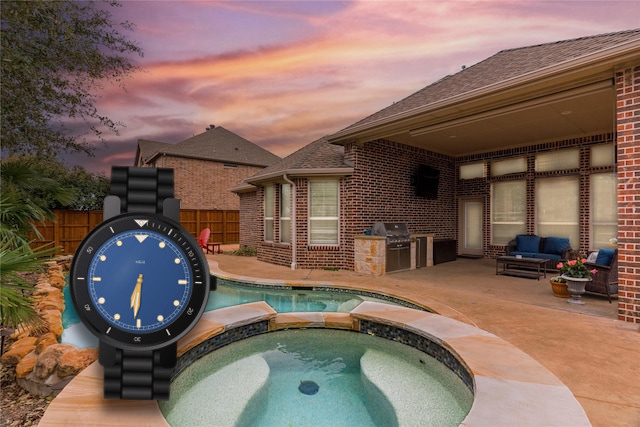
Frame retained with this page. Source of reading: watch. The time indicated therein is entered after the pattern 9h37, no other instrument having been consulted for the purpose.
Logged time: 6h31
